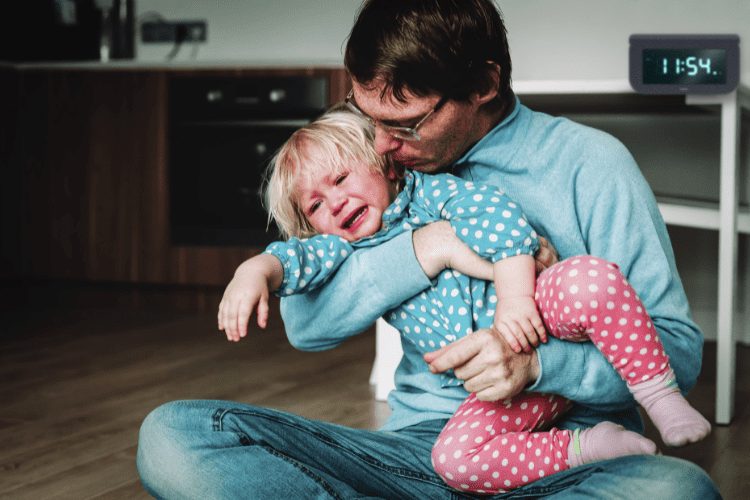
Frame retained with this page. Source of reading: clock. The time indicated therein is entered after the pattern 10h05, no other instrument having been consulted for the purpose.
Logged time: 11h54
